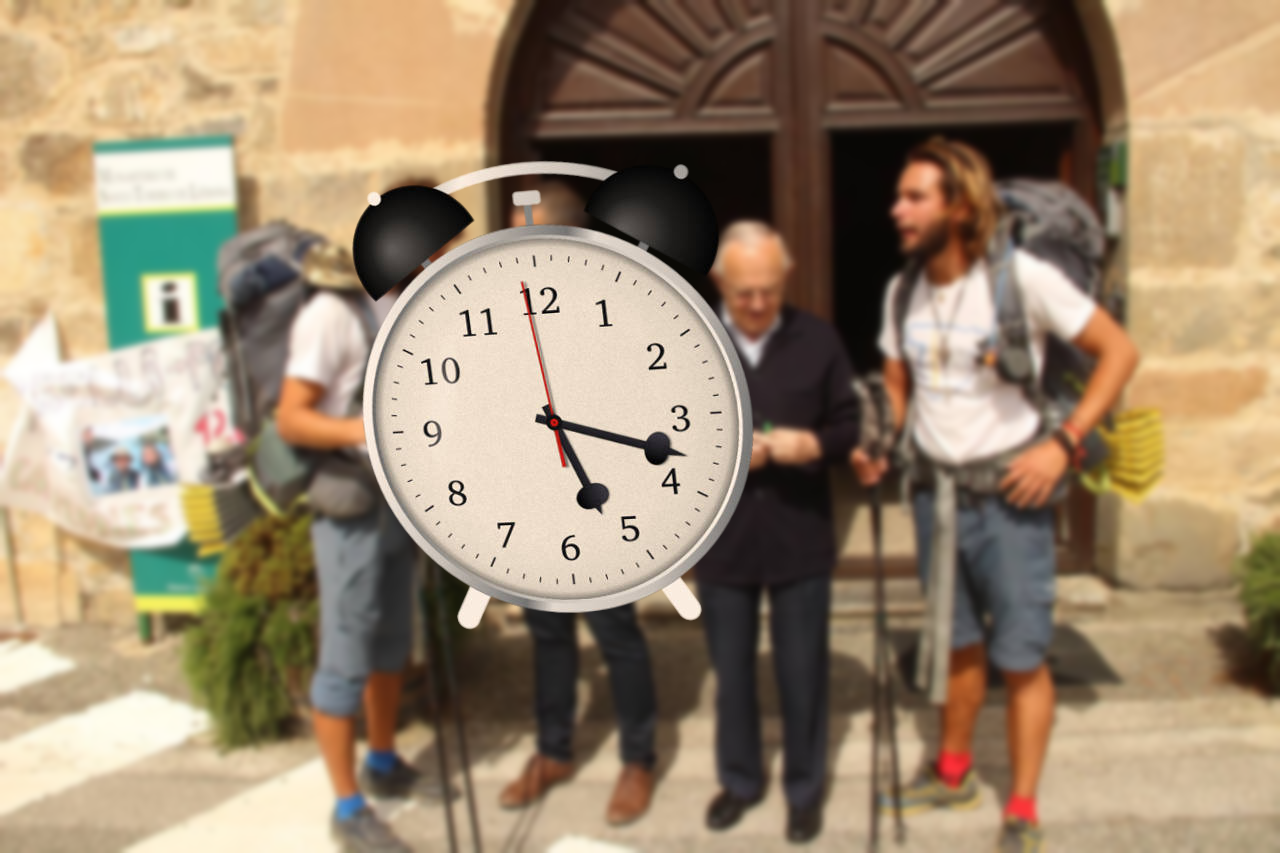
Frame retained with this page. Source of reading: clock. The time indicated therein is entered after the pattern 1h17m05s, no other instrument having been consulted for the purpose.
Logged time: 5h17m59s
